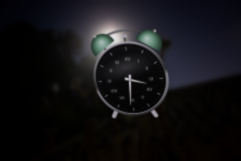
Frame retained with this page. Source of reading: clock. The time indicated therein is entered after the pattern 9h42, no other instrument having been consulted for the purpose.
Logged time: 3h31
